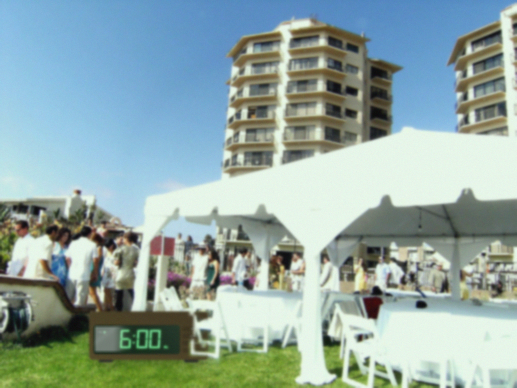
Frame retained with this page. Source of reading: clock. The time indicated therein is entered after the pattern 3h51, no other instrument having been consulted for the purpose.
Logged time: 6h00
